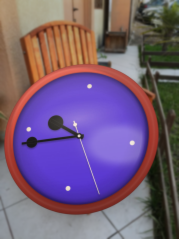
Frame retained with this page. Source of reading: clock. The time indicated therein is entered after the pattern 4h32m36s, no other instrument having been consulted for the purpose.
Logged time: 9h42m25s
